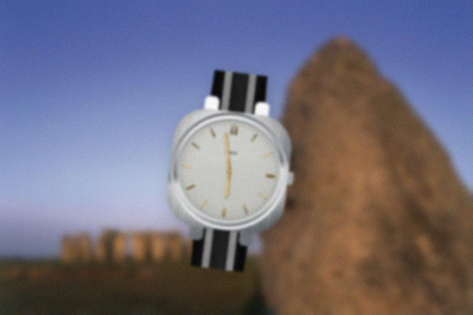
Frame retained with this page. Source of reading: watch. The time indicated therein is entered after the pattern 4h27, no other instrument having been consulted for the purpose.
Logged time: 5h58
